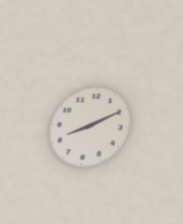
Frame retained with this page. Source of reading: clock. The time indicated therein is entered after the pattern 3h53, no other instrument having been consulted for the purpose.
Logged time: 8h10
